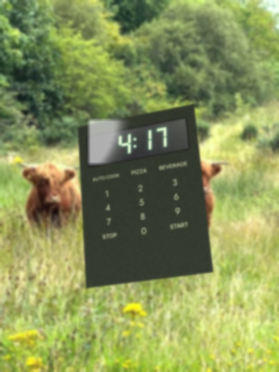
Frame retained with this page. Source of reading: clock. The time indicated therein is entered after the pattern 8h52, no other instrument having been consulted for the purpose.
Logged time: 4h17
